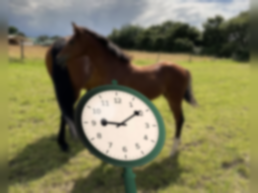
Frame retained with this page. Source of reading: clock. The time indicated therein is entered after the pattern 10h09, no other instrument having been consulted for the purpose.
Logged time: 9h09
